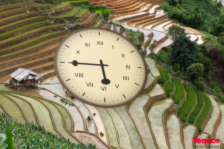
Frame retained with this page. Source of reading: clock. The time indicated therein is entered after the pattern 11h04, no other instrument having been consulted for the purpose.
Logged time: 5h45
